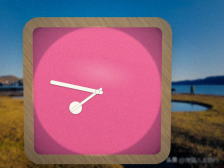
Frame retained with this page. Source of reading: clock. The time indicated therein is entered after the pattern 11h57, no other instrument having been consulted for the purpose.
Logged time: 7h47
